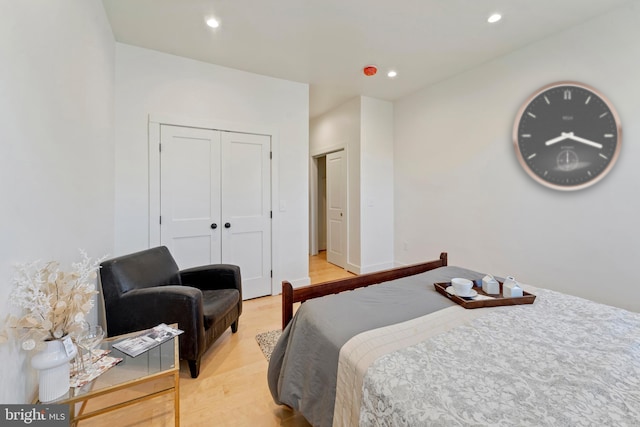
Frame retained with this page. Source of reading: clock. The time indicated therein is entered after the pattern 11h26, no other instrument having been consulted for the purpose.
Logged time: 8h18
